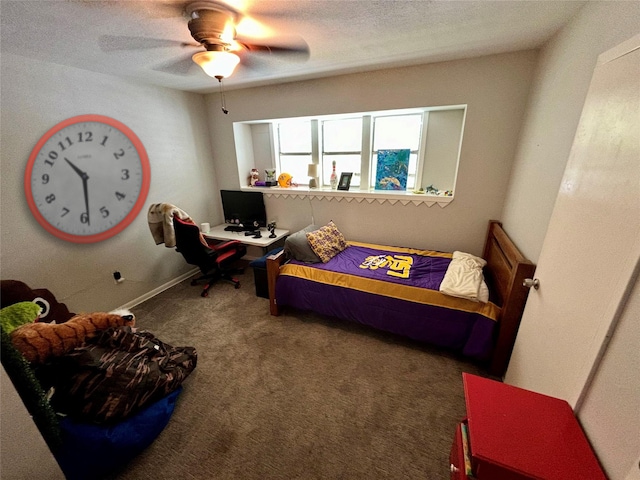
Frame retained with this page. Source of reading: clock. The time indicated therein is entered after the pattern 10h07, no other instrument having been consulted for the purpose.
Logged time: 10h29
